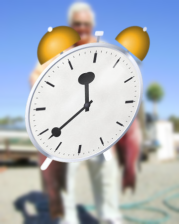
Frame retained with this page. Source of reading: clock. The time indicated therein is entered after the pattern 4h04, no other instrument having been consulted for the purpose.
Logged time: 11h38
